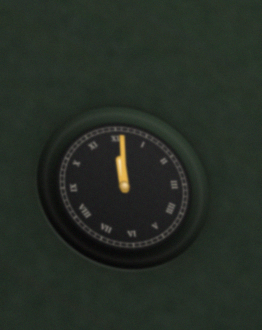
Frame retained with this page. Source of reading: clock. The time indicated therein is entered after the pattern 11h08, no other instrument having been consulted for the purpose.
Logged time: 12h01
